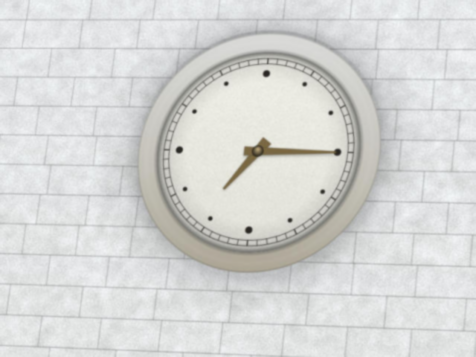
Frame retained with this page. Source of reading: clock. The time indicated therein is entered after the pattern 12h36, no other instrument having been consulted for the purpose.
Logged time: 7h15
